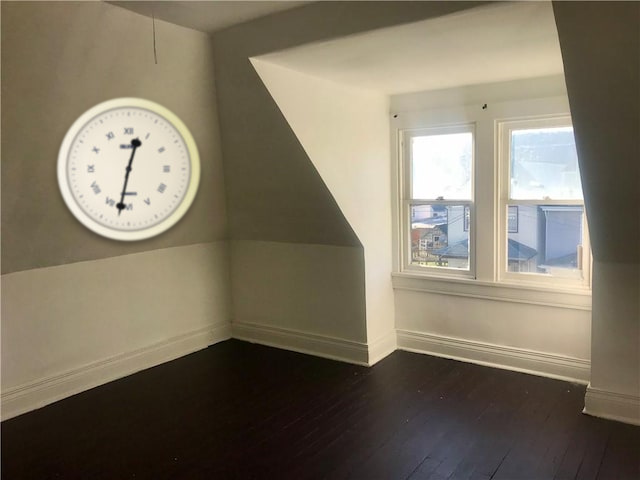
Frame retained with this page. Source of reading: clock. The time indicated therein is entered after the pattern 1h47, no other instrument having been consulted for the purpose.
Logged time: 12h32
